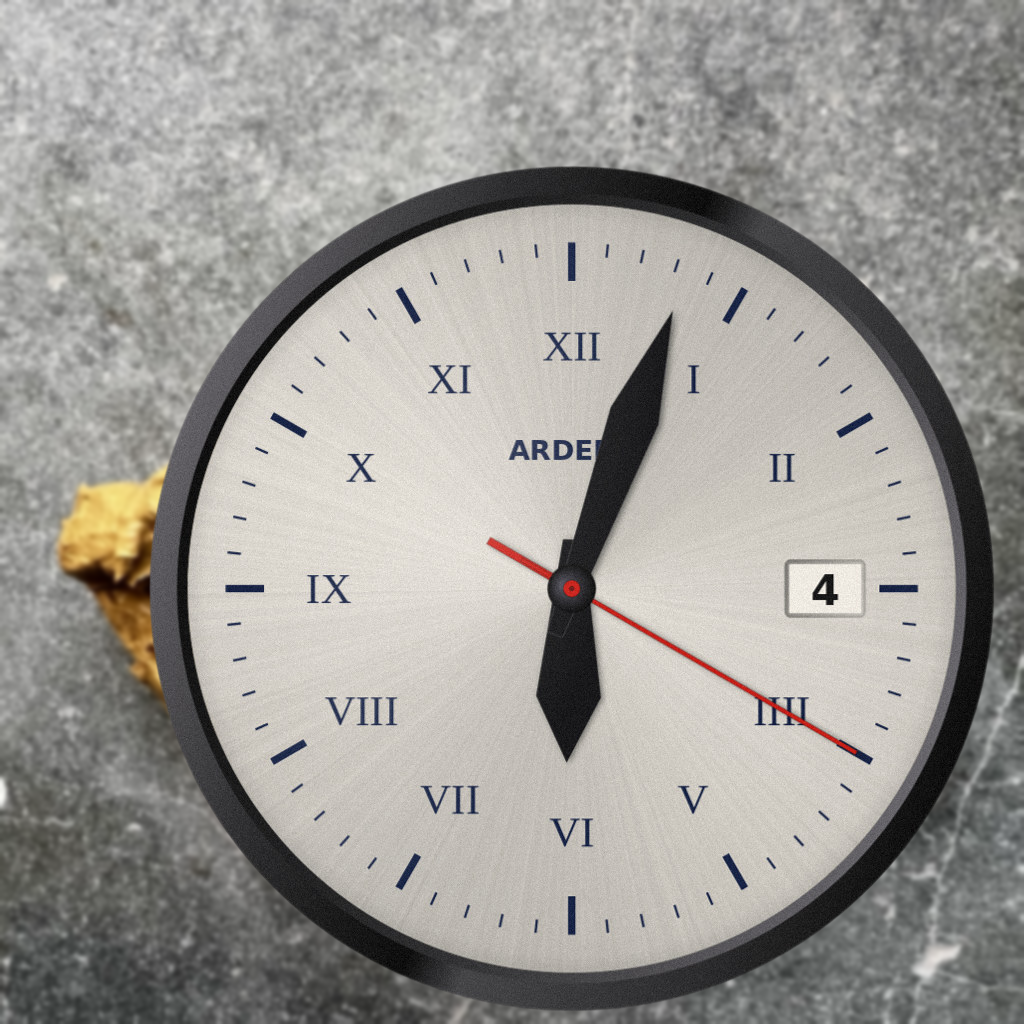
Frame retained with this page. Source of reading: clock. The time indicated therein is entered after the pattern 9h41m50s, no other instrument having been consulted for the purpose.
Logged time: 6h03m20s
